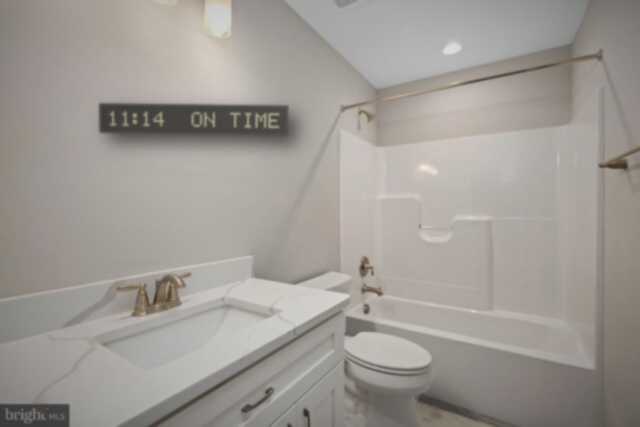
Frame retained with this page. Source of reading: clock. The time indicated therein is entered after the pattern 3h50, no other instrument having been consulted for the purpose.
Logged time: 11h14
